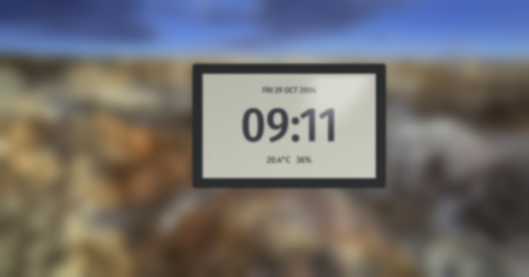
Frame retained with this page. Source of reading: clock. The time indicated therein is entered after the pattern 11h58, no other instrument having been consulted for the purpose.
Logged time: 9h11
